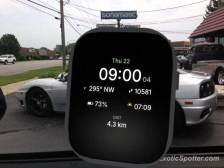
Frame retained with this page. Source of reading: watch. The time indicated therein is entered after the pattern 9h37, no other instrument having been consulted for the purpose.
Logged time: 9h00
